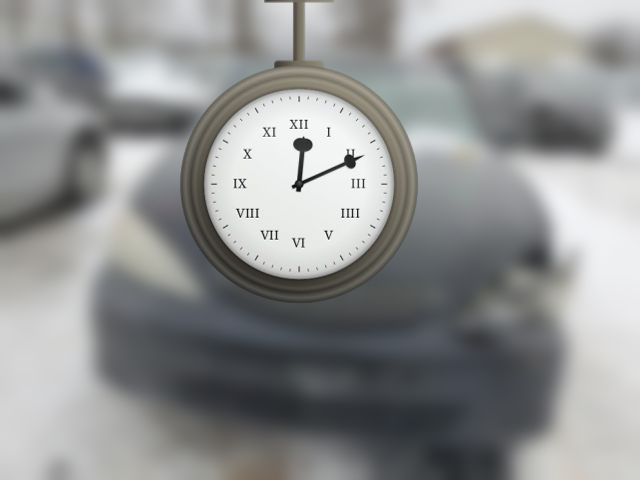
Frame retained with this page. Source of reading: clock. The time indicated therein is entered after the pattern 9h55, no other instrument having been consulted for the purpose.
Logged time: 12h11
